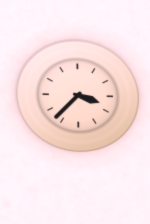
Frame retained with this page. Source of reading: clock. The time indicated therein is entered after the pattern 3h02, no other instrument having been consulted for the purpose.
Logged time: 3h37
